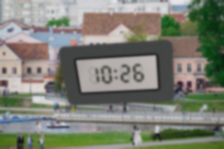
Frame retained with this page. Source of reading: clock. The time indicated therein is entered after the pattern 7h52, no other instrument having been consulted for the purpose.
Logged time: 10h26
